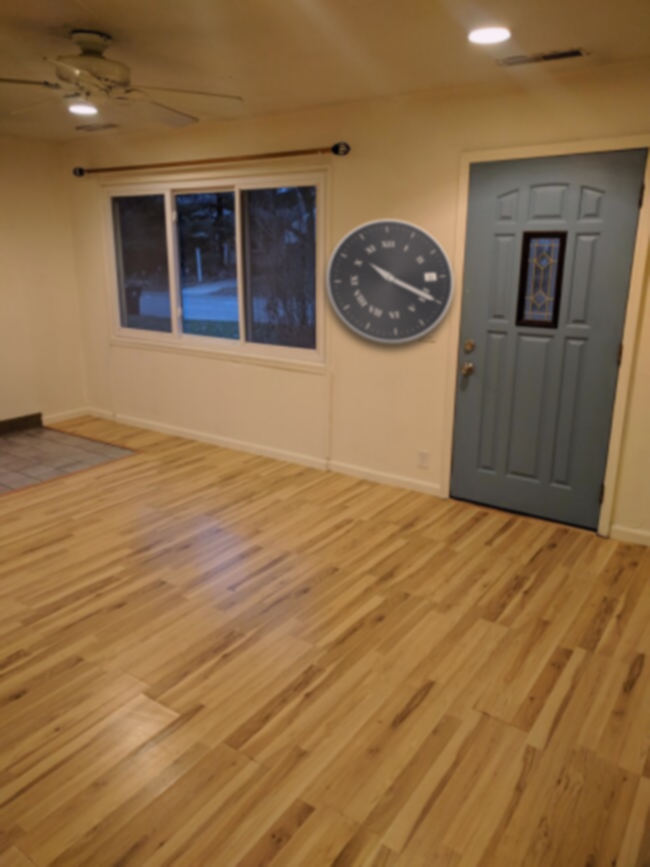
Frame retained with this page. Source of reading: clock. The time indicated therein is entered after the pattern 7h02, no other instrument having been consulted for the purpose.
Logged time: 10h20
